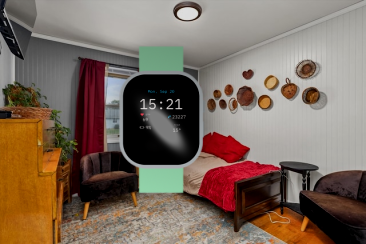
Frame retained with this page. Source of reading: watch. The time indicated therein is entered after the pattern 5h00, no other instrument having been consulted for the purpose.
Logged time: 15h21
